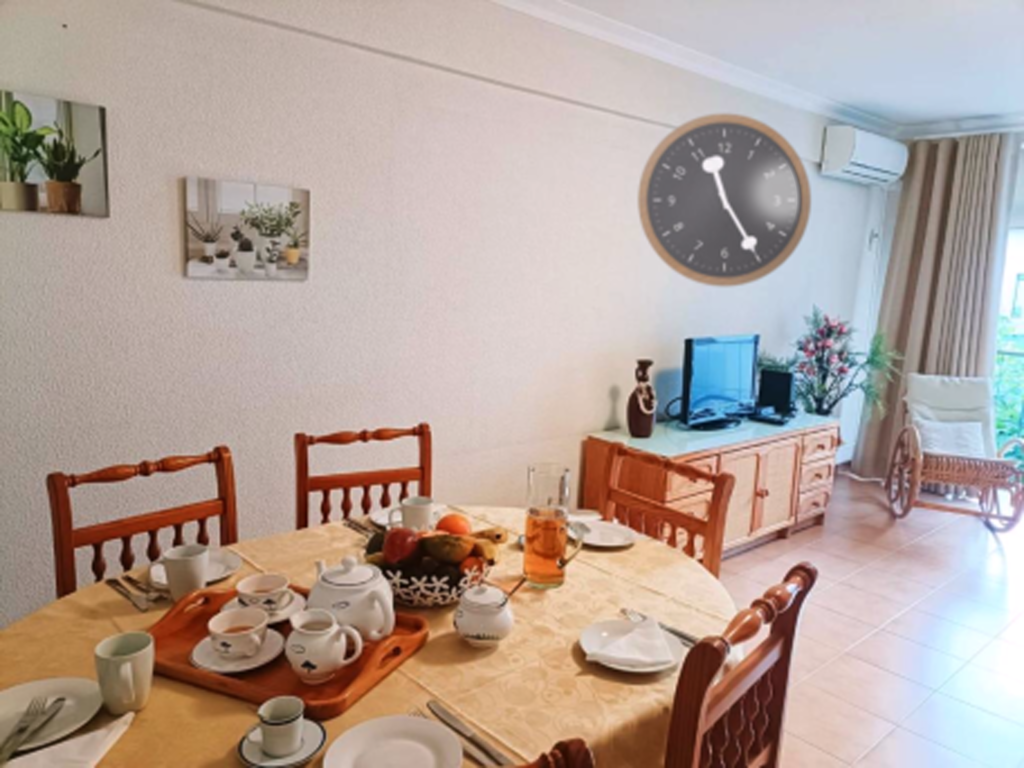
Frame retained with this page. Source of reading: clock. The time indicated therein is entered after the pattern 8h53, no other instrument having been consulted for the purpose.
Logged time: 11h25
